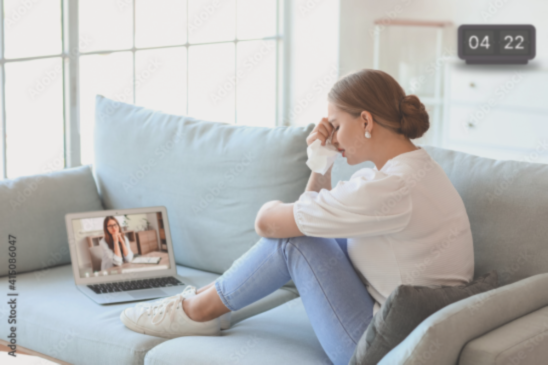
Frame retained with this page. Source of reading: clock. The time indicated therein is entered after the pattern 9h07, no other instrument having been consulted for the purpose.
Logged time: 4h22
